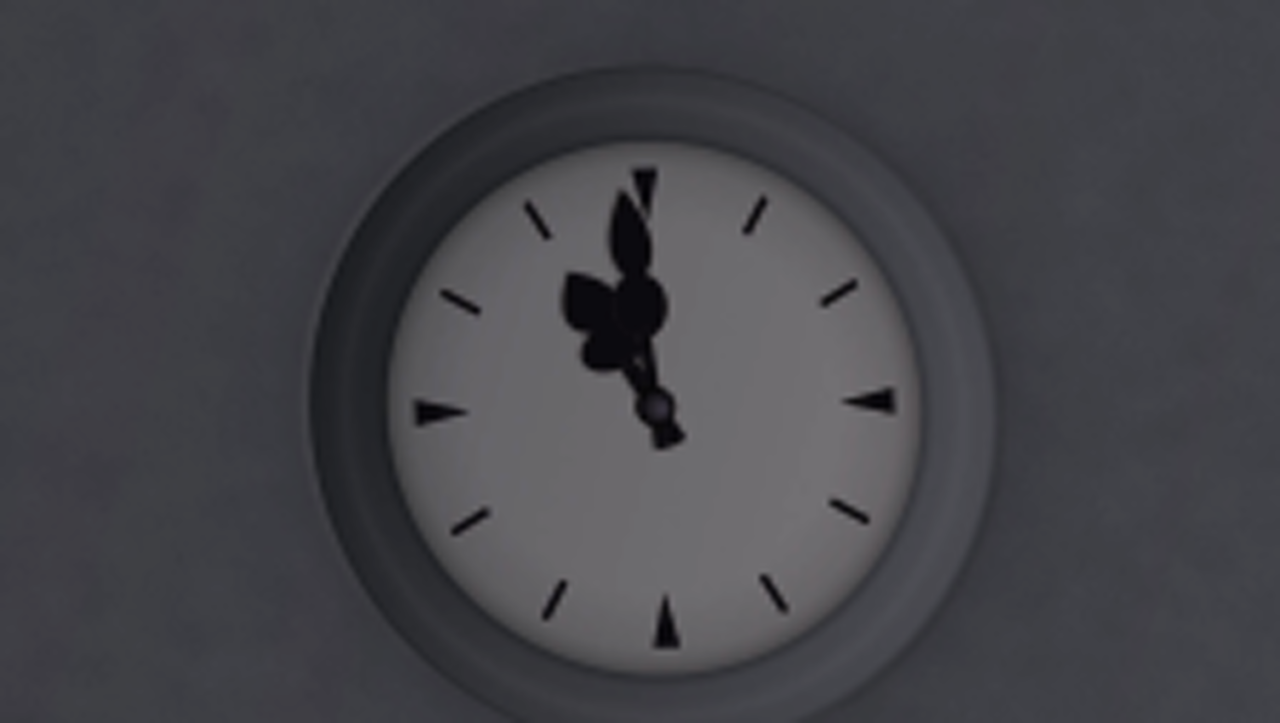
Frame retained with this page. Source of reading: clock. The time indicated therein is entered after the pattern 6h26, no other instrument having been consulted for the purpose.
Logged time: 10h59
